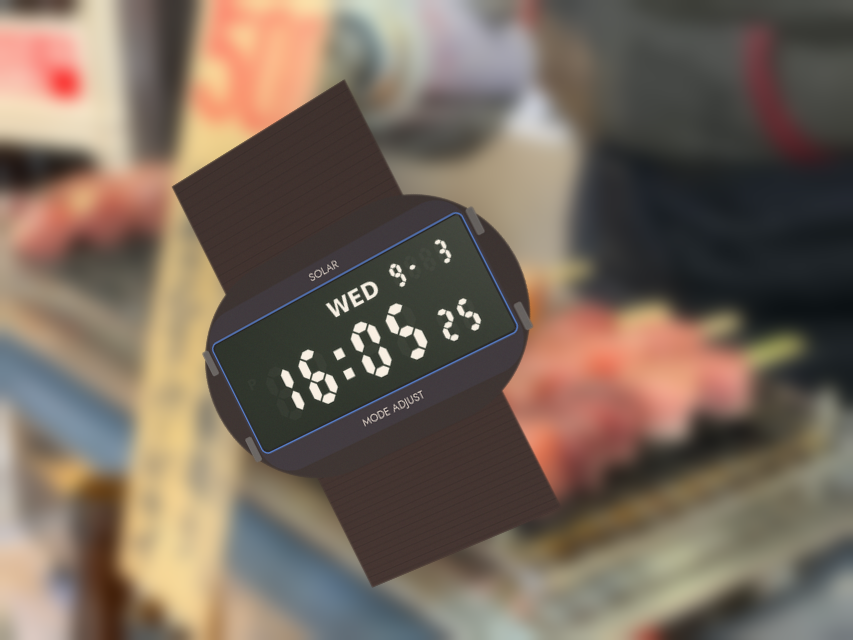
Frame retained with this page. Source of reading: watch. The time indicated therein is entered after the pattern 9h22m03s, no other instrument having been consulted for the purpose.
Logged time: 16h05m25s
